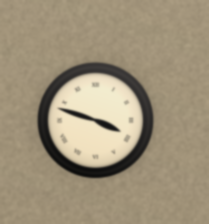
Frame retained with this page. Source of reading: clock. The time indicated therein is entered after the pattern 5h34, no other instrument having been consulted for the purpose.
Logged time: 3h48
